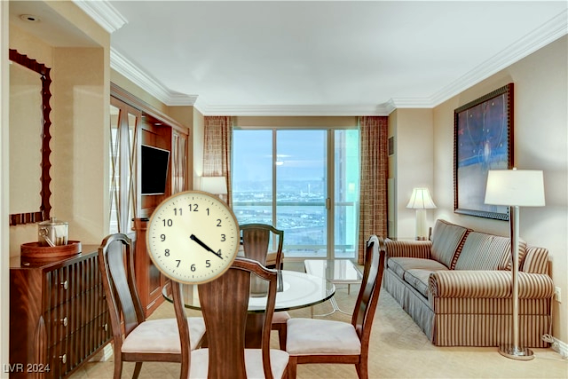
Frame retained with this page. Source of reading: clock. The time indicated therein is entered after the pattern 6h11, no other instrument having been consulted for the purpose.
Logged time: 4h21
